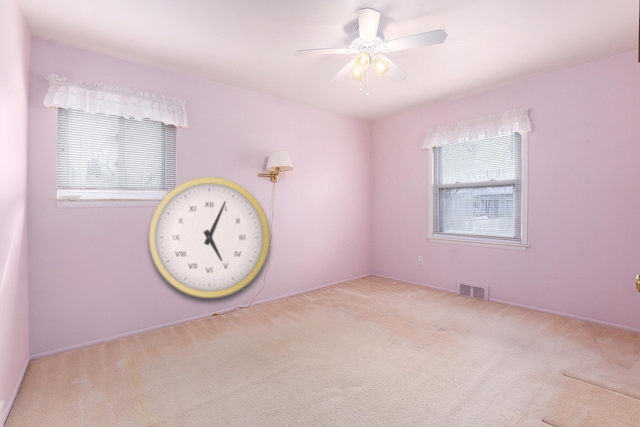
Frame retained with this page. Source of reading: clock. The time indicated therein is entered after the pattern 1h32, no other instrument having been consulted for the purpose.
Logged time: 5h04
